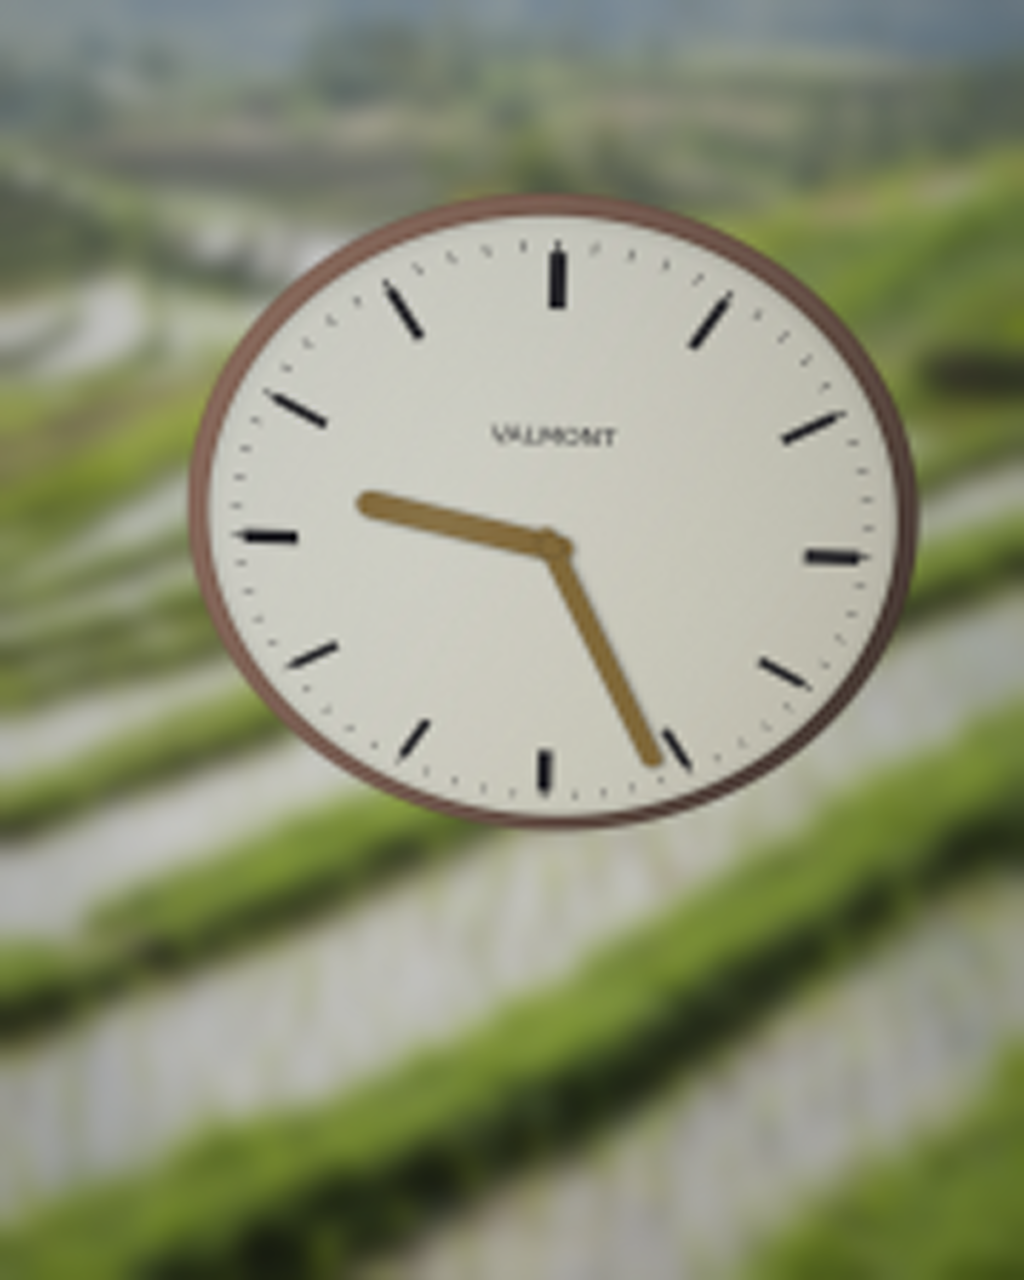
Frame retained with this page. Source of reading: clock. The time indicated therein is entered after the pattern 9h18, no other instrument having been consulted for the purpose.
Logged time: 9h26
